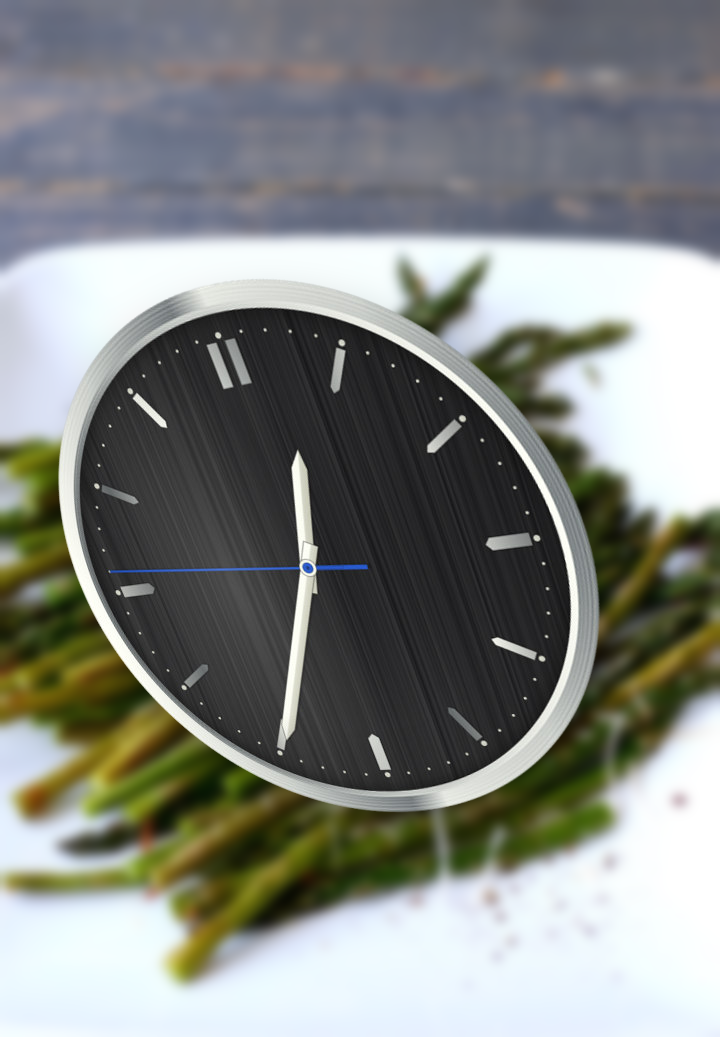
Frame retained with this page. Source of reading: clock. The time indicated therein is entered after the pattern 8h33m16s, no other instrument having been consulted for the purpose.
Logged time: 12h34m46s
